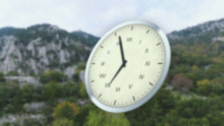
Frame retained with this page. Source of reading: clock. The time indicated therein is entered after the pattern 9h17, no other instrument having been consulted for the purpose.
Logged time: 6h56
